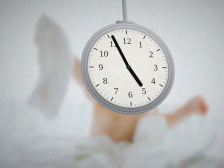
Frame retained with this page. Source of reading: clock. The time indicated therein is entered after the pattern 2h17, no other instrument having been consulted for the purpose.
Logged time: 4h56
